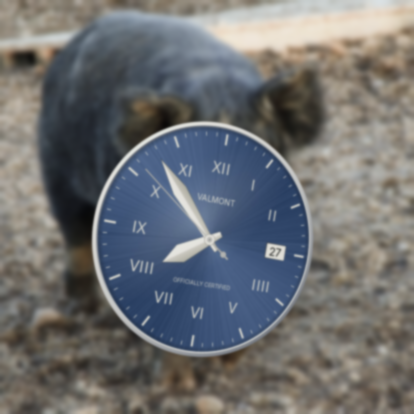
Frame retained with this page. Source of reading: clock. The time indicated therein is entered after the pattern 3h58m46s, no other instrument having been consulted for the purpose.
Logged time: 7h52m51s
